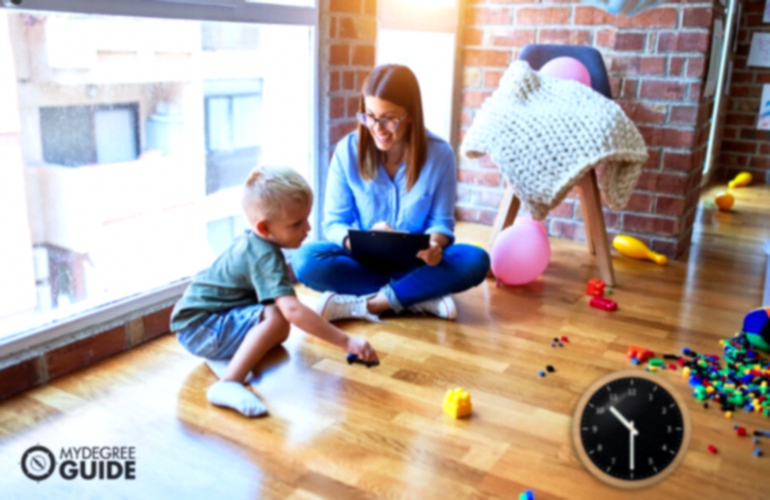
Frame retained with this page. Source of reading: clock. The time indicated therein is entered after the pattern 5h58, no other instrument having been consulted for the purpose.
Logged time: 10h30
